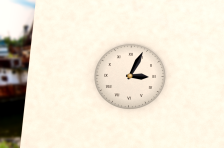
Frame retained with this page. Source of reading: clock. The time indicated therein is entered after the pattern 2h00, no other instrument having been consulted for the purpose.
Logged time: 3h04
